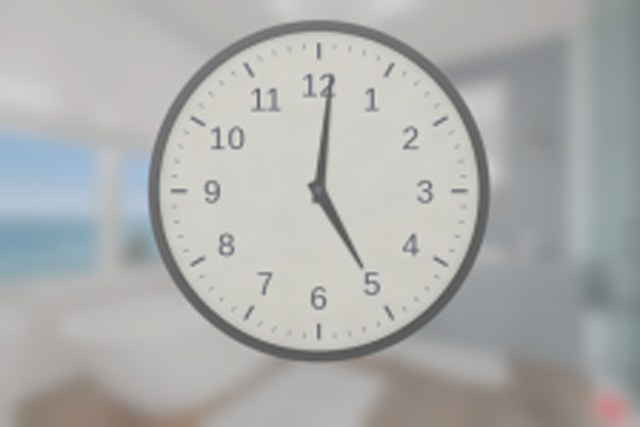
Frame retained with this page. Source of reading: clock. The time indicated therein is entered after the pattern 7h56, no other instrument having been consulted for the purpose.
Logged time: 5h01
